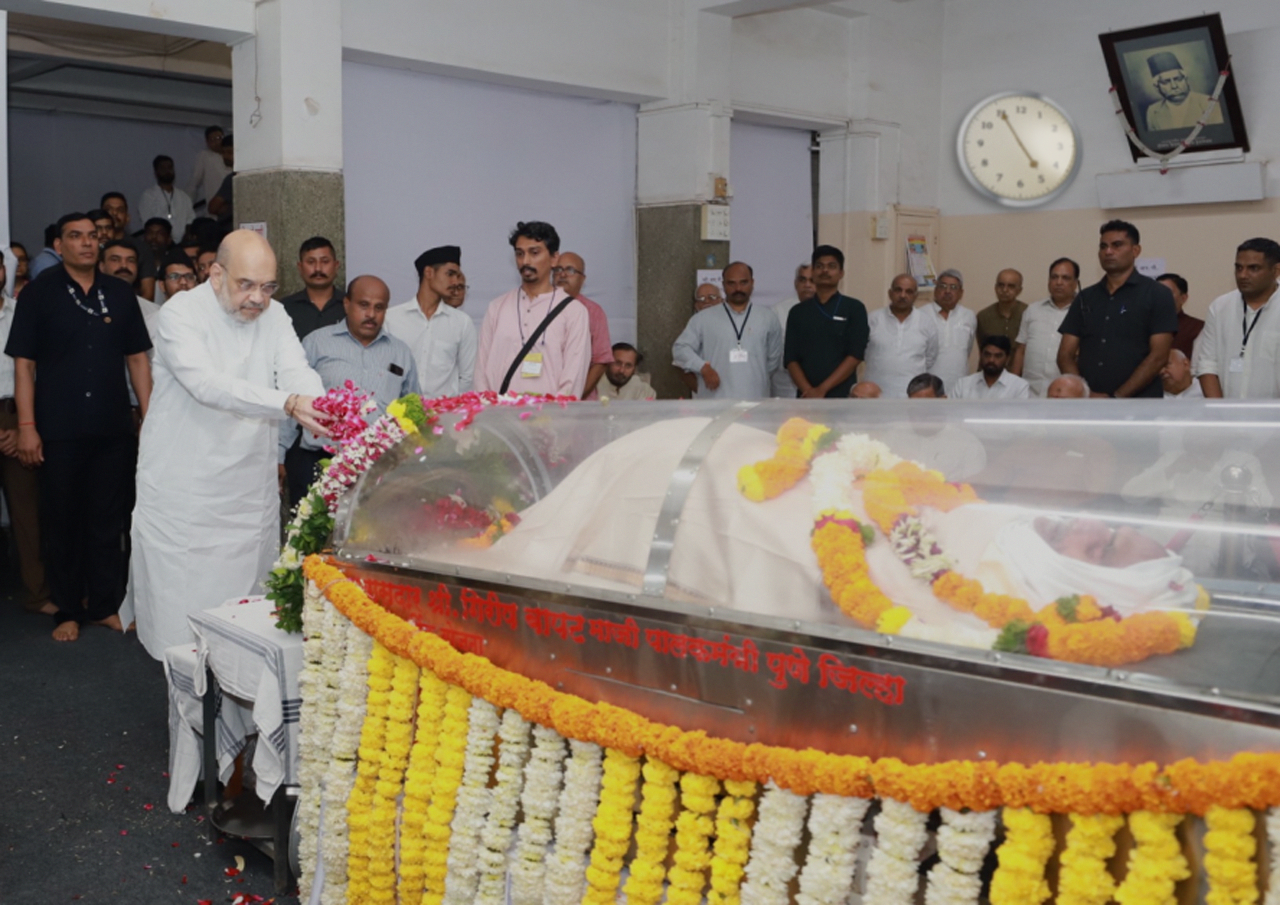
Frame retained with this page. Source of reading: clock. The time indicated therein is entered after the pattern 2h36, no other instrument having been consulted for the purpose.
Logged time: 4h55
